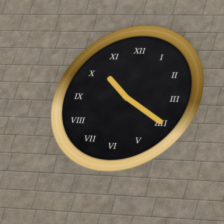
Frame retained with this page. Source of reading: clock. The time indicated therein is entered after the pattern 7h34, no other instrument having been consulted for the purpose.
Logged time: 10h20
